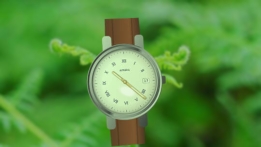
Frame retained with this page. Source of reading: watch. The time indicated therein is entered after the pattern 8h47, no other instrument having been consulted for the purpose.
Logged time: 10h22
